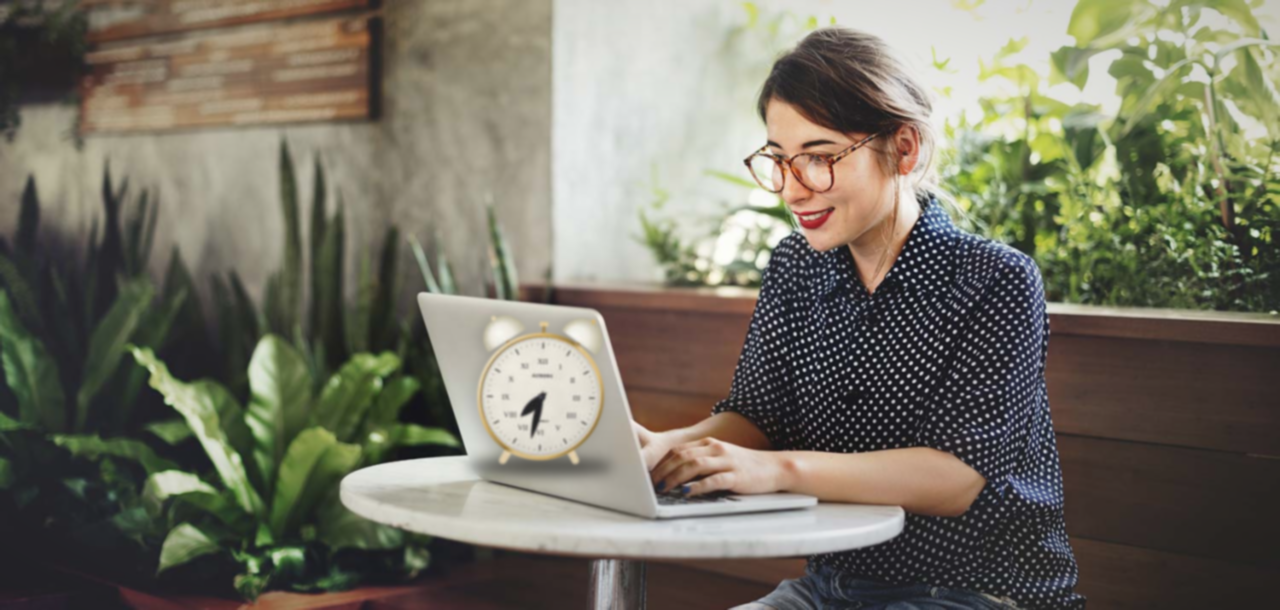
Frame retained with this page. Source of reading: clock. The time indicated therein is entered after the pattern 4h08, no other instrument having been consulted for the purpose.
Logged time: 7h32
